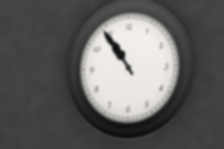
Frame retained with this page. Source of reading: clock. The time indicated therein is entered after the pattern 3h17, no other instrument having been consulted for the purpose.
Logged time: 10h54
